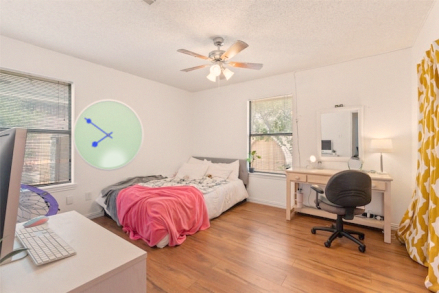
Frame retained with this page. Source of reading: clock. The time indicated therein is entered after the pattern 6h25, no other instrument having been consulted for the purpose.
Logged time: 7h51
